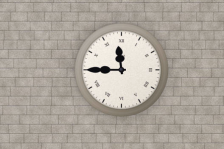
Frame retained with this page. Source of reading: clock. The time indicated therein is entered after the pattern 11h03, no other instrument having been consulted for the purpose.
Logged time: 11h45
